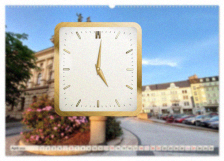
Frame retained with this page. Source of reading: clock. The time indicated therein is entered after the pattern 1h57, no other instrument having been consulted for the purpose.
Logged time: 5h01
